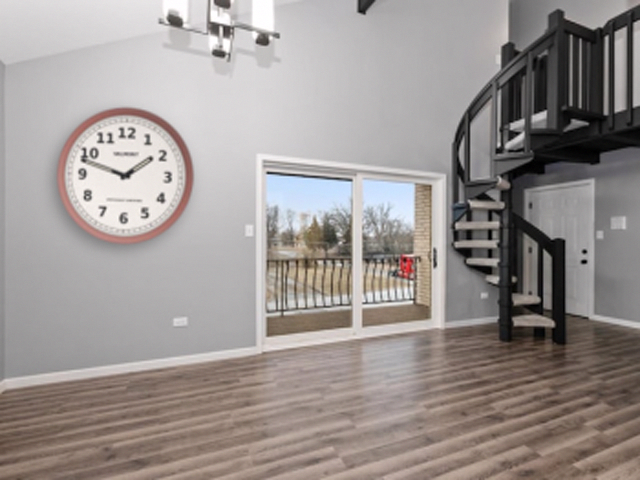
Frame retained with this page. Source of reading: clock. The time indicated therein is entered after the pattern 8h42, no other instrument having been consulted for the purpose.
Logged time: 1h48
